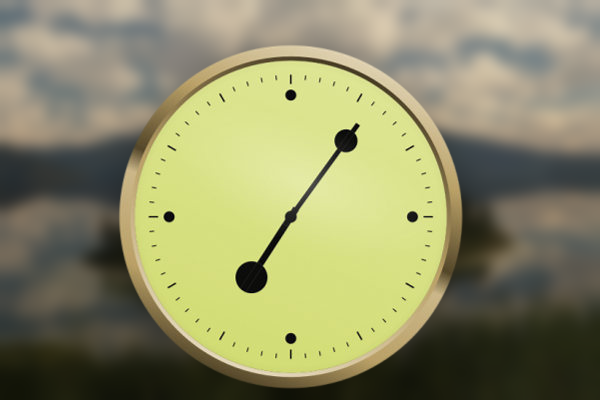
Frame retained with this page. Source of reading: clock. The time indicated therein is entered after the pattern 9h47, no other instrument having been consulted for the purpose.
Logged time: 7h06
